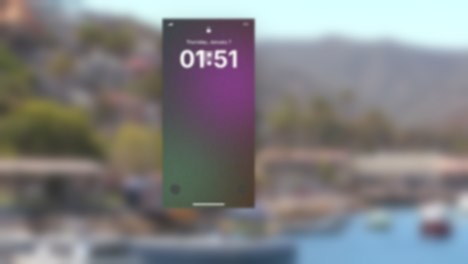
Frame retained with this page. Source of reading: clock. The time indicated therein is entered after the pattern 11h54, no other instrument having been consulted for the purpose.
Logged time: 1h51
